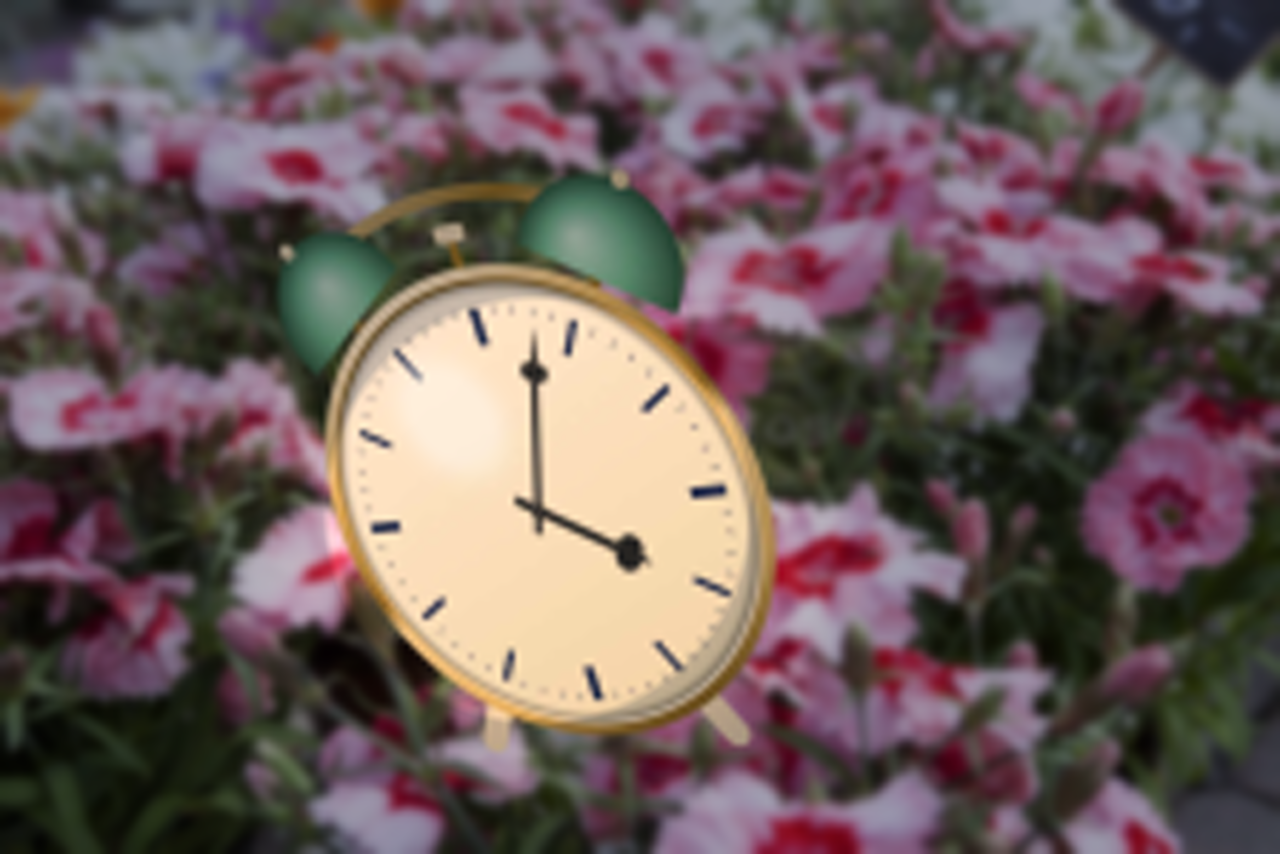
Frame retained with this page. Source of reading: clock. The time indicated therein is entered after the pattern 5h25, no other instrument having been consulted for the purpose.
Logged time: 4h03
